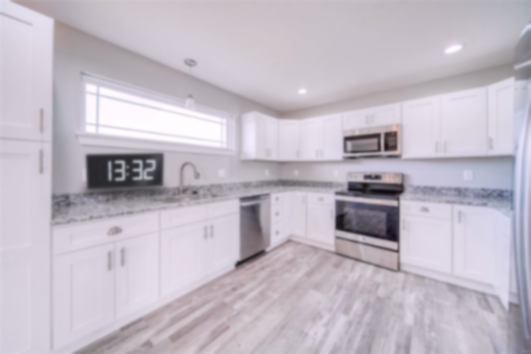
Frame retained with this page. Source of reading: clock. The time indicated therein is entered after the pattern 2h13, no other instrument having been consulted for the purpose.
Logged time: 13h32
